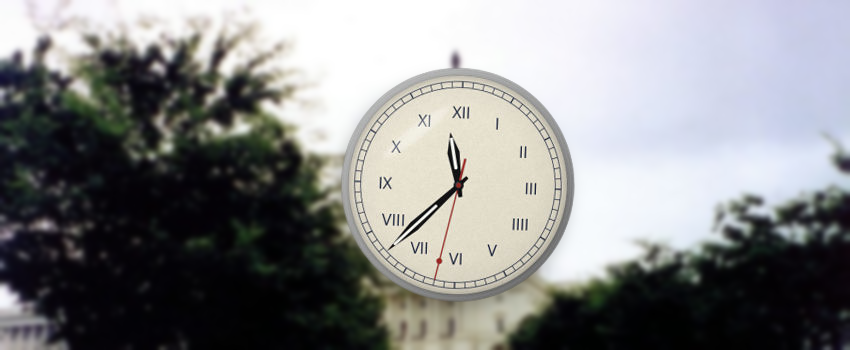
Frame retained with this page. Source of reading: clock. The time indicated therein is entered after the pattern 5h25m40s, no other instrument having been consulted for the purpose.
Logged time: 11h37m32s
